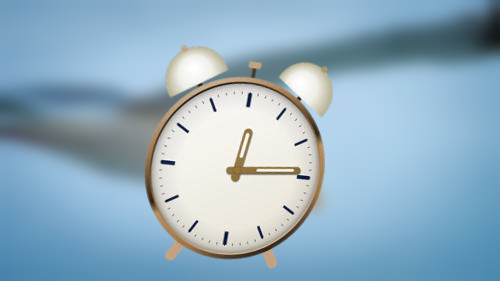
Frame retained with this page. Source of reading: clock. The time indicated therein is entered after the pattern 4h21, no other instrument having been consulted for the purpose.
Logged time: 12h14
